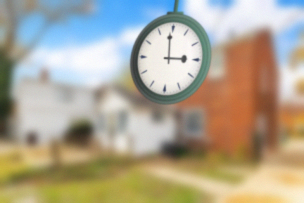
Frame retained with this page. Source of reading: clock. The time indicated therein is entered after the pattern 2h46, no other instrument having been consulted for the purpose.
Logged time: 2h59
